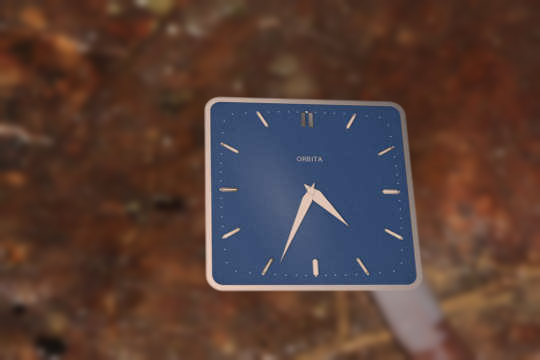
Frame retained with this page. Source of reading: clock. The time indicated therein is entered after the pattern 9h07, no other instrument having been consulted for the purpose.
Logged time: 4h34
